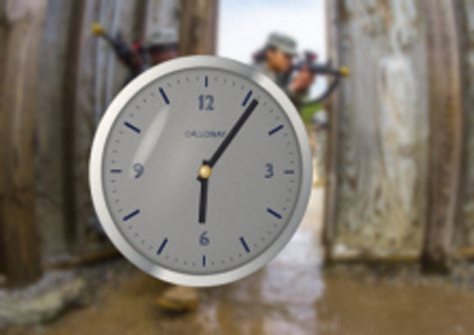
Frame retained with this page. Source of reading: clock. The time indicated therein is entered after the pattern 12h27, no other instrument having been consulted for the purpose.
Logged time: 6h06
